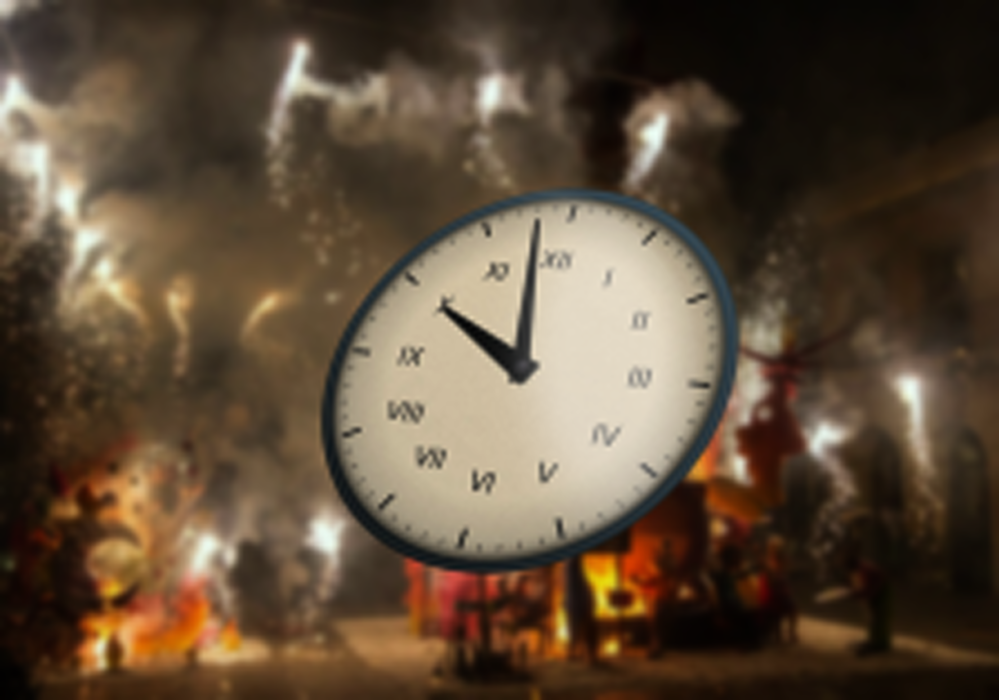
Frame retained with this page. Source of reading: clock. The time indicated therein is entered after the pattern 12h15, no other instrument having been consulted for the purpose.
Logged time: 9h58
